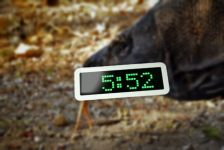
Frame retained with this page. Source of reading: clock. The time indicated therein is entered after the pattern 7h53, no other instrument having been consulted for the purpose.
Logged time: 5h52
